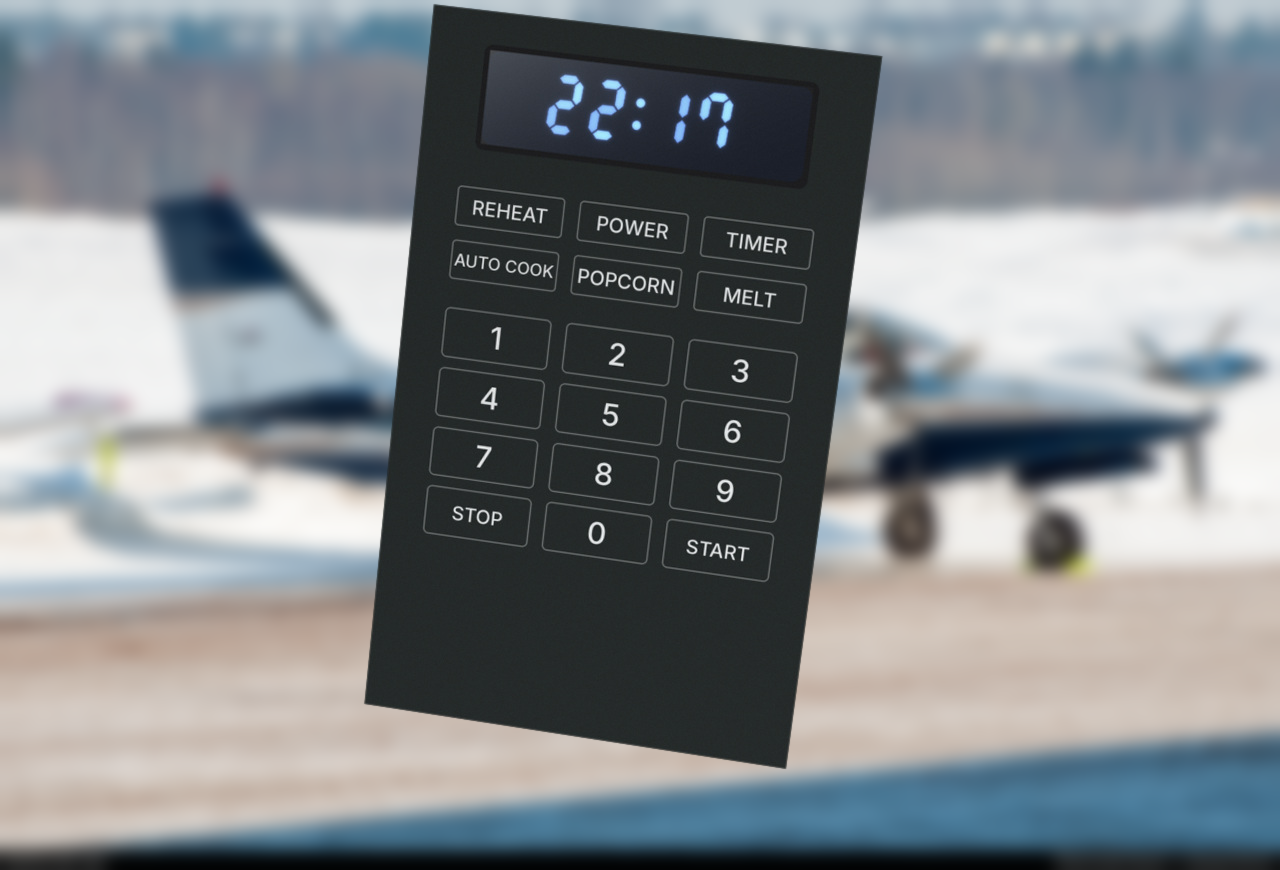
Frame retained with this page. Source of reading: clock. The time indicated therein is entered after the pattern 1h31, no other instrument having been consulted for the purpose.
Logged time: 22h17
